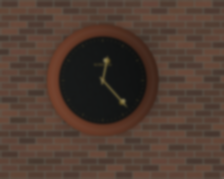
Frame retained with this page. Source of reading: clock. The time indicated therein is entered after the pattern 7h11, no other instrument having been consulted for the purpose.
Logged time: 12h23
